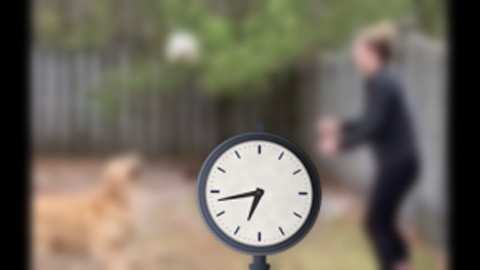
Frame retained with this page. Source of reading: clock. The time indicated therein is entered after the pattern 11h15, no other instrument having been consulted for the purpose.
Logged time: 6h43
